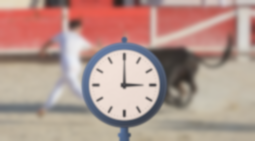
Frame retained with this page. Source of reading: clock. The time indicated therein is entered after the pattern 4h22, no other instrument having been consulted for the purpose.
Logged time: 3h00
